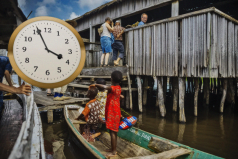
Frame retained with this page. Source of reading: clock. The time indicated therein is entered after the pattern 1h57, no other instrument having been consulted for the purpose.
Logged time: 3h56
